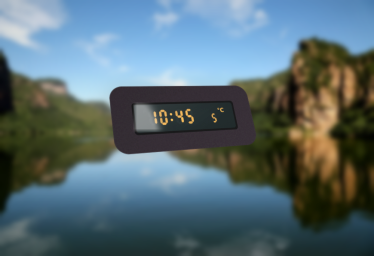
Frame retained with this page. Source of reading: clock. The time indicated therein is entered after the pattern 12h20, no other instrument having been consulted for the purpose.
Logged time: 10h45
